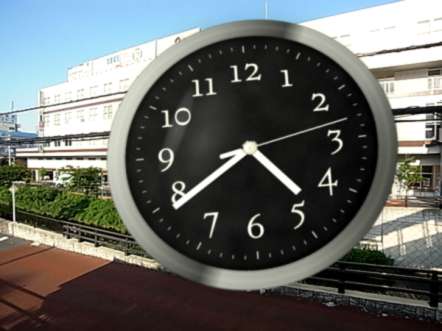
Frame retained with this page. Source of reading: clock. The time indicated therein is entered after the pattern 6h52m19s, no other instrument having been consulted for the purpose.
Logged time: 4h39m13s
